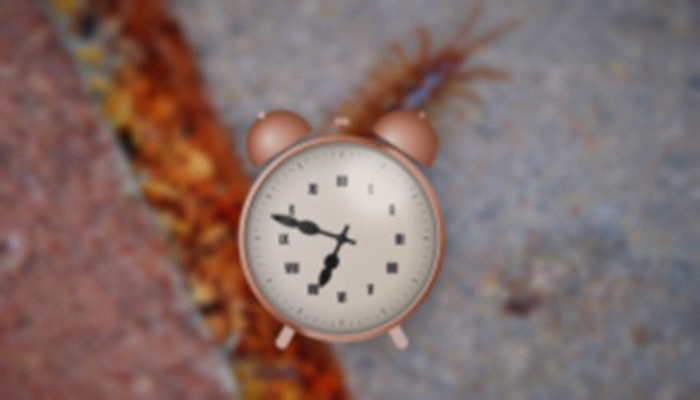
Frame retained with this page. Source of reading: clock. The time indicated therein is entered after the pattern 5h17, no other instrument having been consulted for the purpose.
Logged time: 6h48
